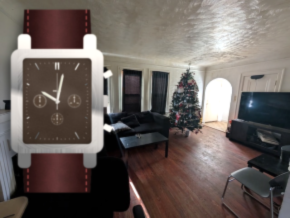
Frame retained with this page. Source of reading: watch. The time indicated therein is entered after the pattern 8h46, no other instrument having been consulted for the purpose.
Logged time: 10h02
